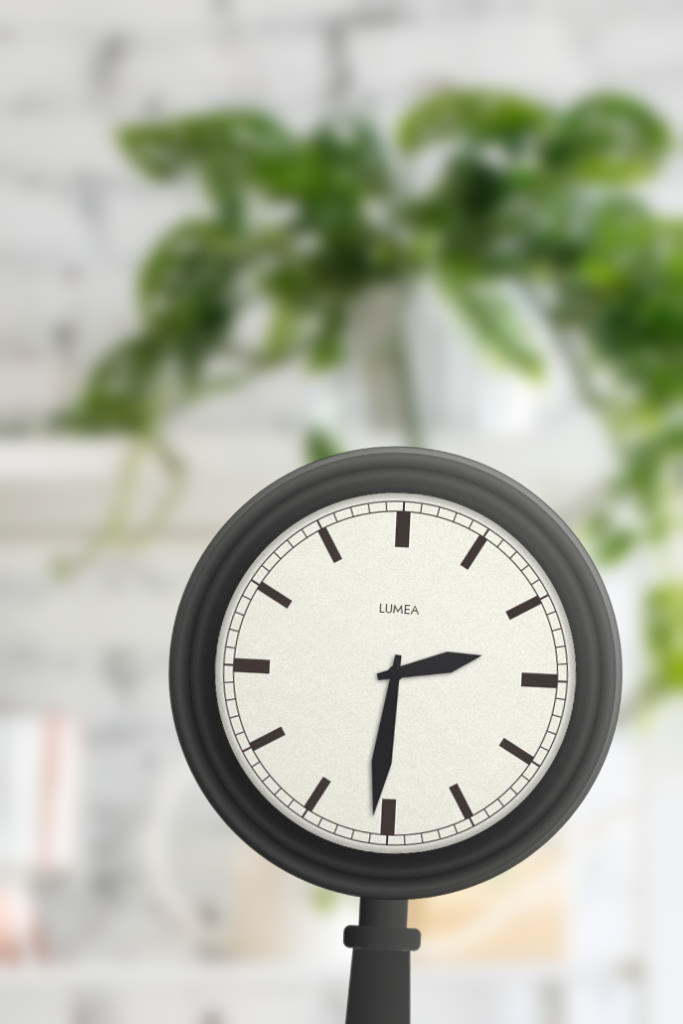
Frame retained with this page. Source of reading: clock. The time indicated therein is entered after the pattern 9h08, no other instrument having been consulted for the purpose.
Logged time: 2h31
